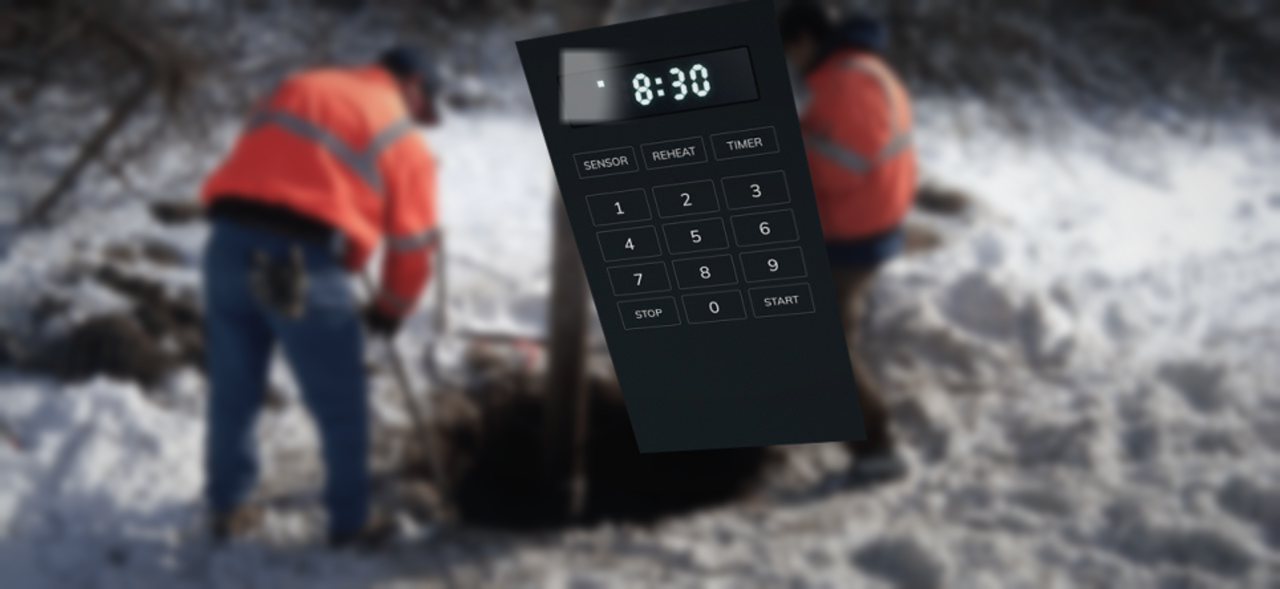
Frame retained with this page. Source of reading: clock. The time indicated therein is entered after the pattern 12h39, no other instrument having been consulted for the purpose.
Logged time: 8h30
